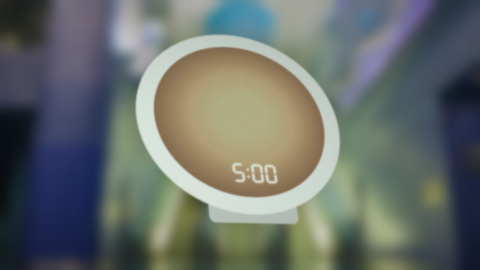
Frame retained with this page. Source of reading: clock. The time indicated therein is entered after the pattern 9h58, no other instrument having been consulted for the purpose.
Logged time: 5h00
